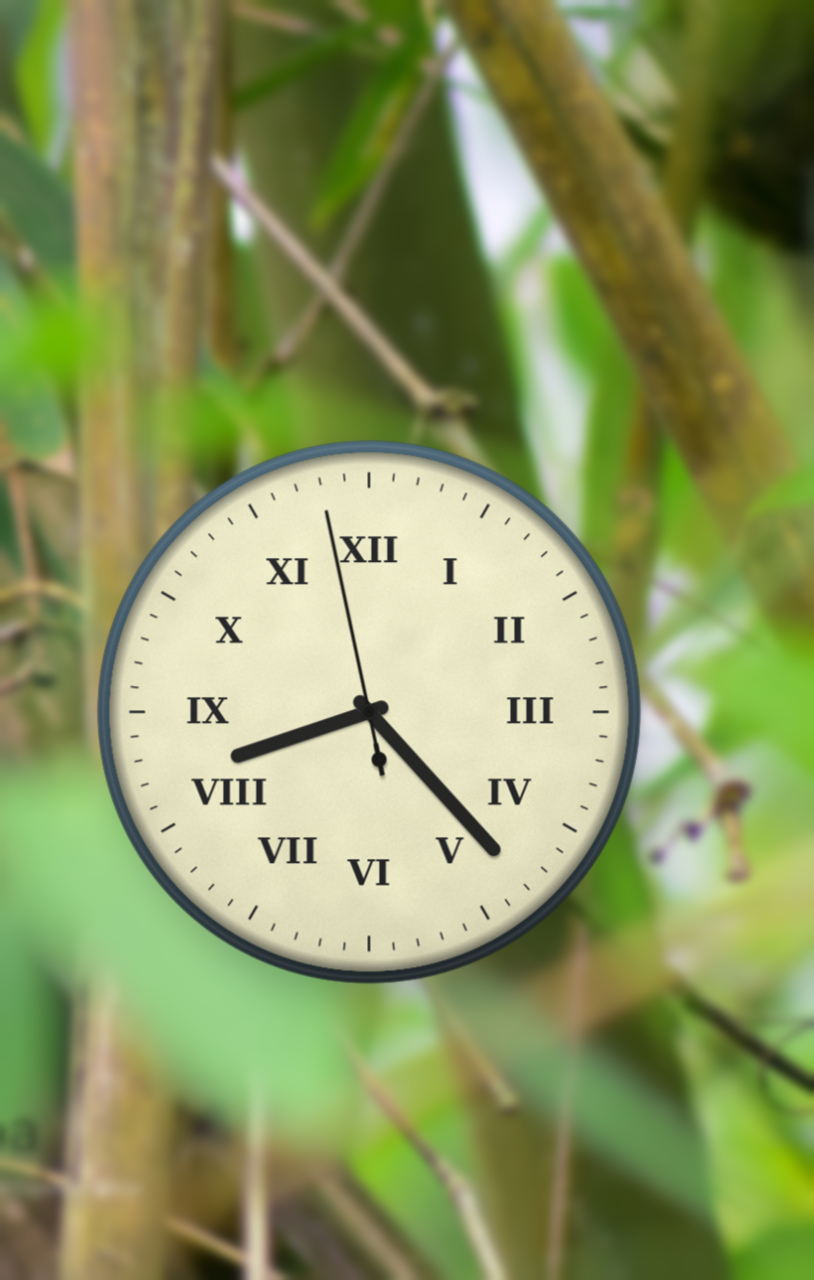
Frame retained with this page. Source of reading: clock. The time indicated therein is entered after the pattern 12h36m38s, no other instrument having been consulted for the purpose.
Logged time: 8h22m58s
